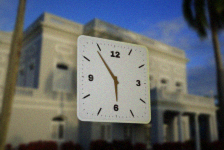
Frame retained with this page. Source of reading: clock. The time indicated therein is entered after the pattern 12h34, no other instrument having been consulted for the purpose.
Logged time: 5h54
